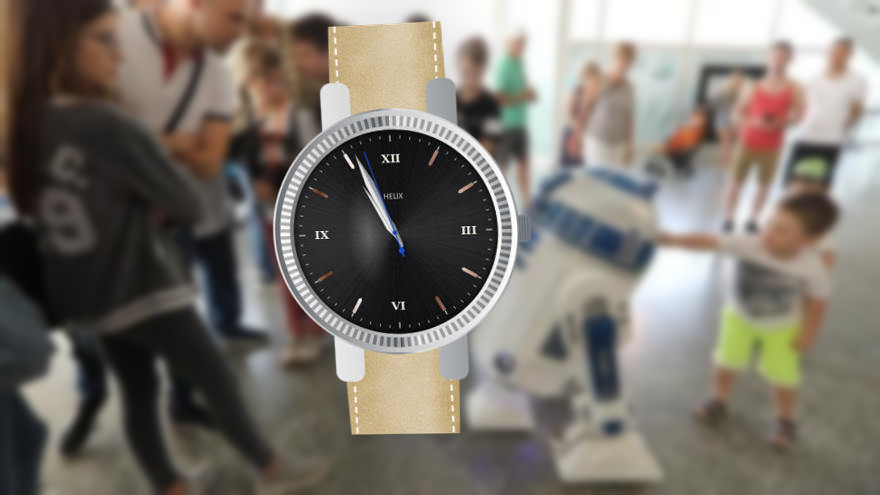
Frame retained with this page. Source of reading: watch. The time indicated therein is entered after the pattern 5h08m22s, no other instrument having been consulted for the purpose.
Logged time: 10h55m57s
